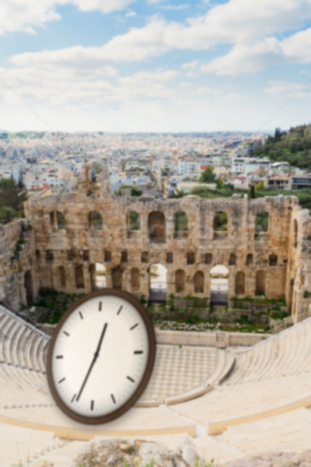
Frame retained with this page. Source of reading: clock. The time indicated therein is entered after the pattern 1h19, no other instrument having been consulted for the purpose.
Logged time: 12h34
